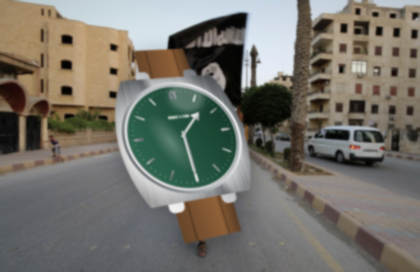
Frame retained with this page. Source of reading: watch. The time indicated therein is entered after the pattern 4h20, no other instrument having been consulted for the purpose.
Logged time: 1h30
